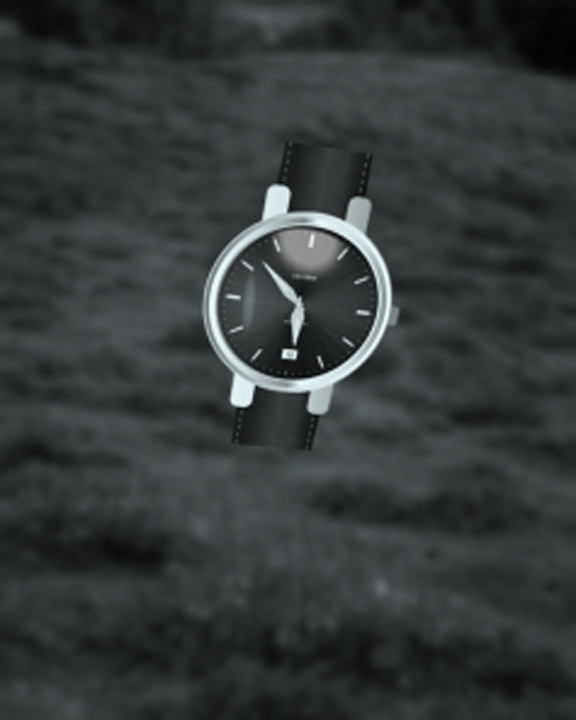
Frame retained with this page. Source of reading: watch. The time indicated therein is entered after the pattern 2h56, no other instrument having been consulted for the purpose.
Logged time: 5h52
